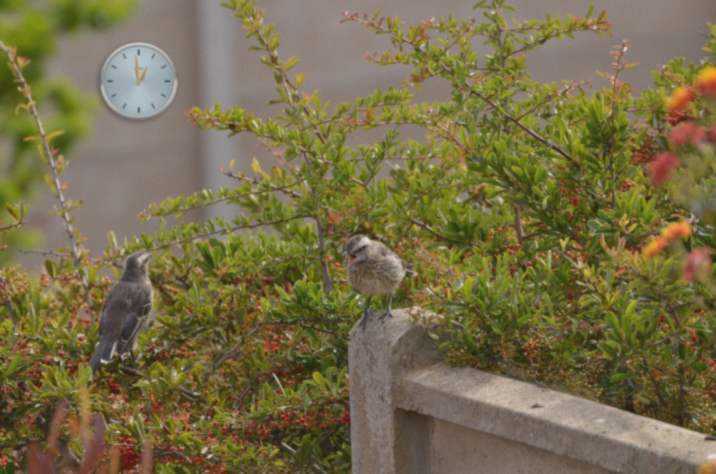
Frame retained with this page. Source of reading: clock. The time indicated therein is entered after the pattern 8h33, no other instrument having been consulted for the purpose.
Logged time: 12h59
